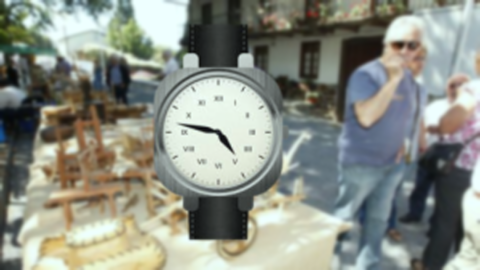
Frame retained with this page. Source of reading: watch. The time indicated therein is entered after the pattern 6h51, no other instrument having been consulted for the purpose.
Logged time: 4h47
